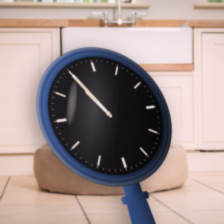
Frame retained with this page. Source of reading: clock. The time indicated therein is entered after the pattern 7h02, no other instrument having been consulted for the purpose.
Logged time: 10h55
